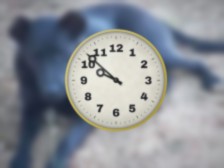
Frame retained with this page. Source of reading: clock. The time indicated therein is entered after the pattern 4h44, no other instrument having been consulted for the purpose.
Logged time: 9h52
